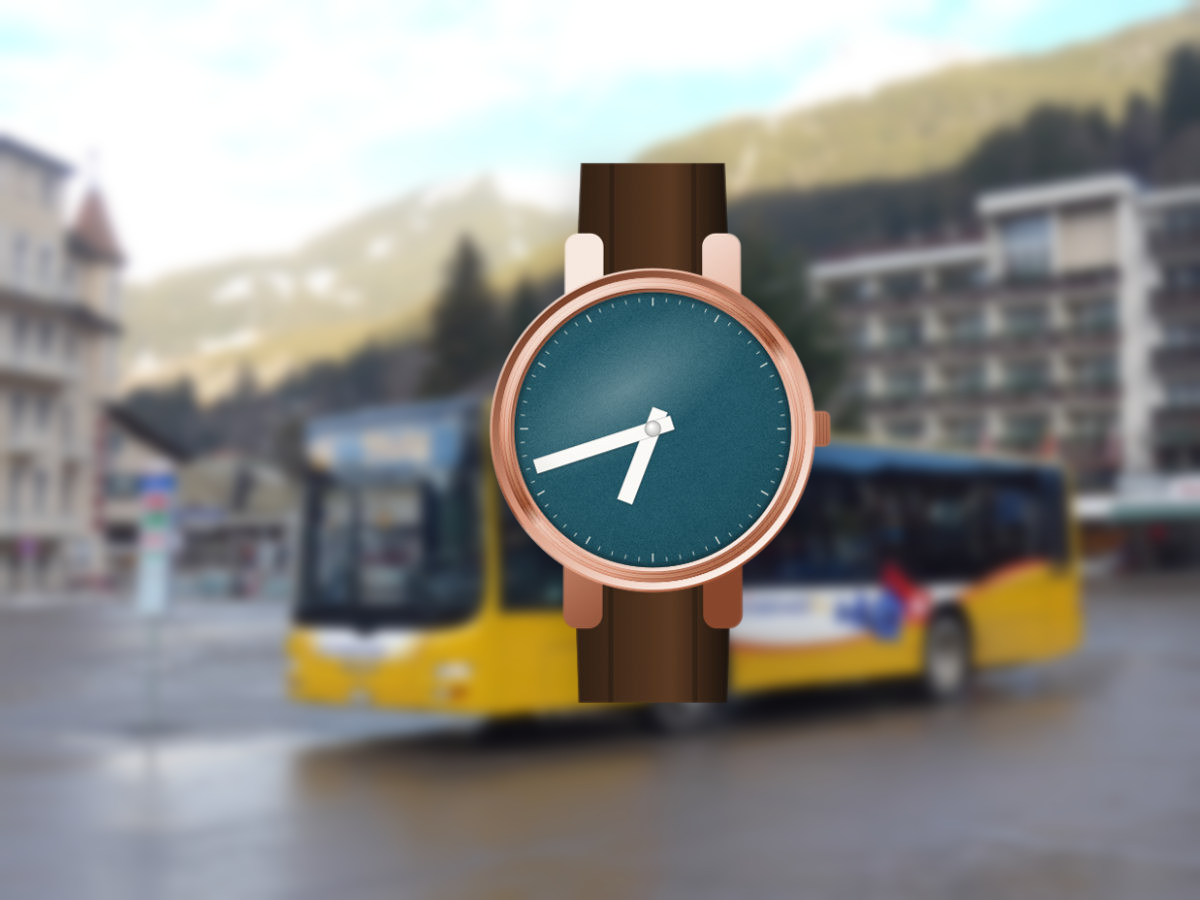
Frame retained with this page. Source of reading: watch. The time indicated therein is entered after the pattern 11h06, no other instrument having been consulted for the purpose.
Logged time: 6h42
